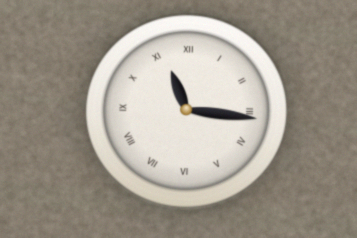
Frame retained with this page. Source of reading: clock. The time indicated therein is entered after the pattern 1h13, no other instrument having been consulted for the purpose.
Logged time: 11h16
